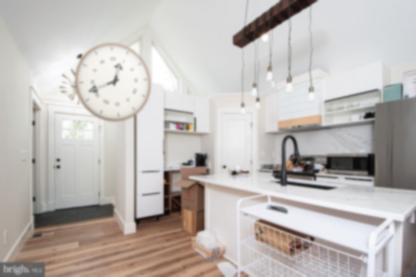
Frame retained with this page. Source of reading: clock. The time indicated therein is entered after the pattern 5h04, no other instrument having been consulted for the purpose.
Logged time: 12h42
